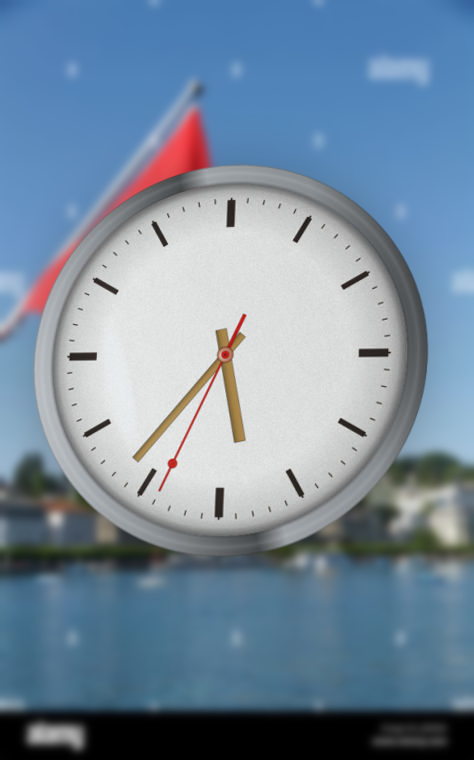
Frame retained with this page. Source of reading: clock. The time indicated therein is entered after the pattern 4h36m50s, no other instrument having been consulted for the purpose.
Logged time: 5h36m34s
